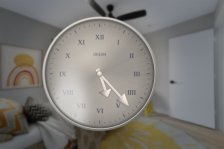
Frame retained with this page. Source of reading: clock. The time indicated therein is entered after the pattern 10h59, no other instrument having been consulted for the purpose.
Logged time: 5h23
